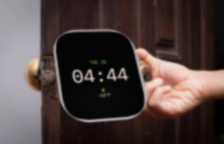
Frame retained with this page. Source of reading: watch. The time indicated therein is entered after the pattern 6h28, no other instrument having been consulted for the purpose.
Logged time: 4h44
